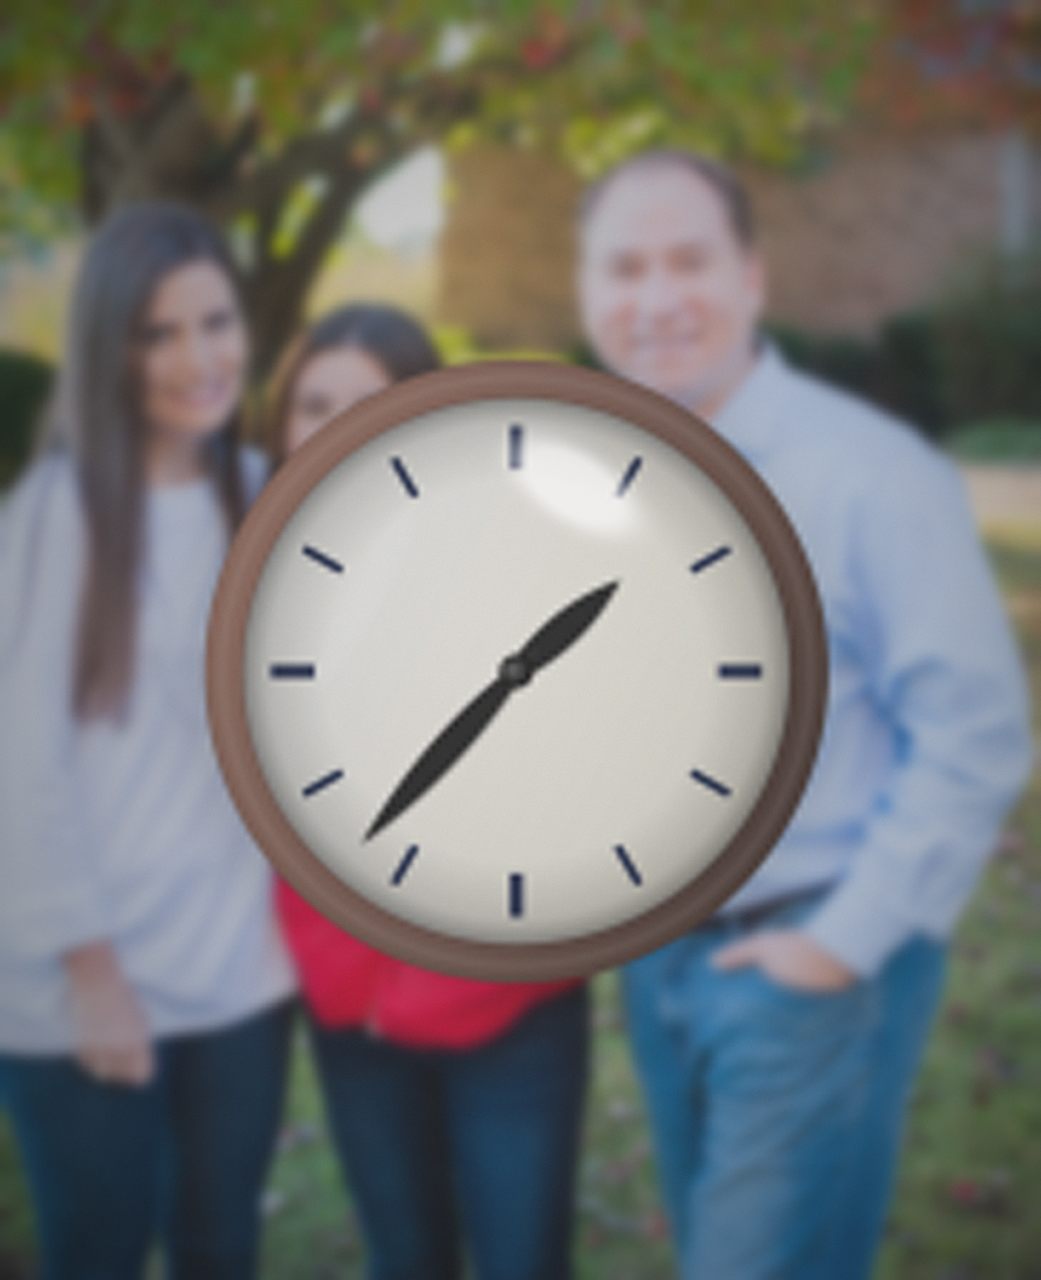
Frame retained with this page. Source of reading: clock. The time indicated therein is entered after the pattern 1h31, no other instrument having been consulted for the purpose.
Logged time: 1h37
